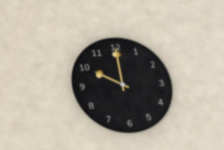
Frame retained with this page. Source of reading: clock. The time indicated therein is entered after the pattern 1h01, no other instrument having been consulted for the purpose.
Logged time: 10h00
